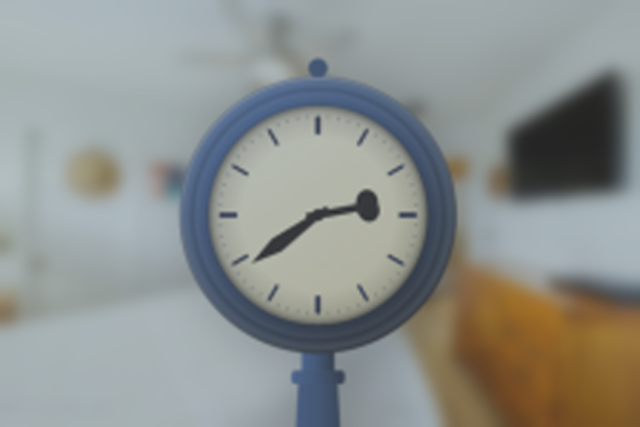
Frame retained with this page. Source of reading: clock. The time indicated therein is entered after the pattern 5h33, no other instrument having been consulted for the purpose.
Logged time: 2h39
